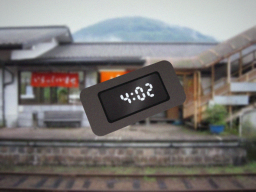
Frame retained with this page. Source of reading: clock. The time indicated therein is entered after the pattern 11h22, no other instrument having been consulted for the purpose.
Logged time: 4h02
